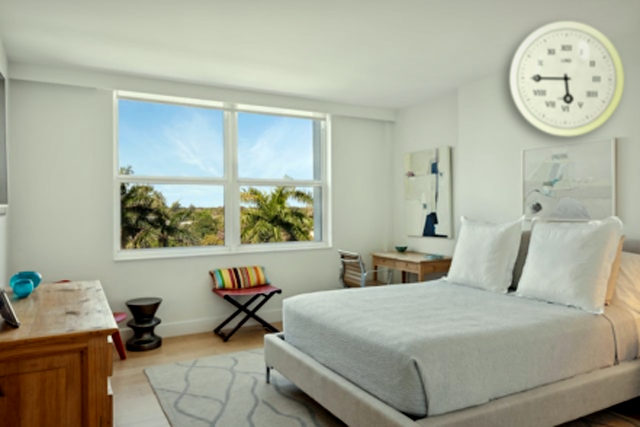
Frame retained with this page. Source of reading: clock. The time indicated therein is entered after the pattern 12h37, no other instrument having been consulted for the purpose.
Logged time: 5h45
